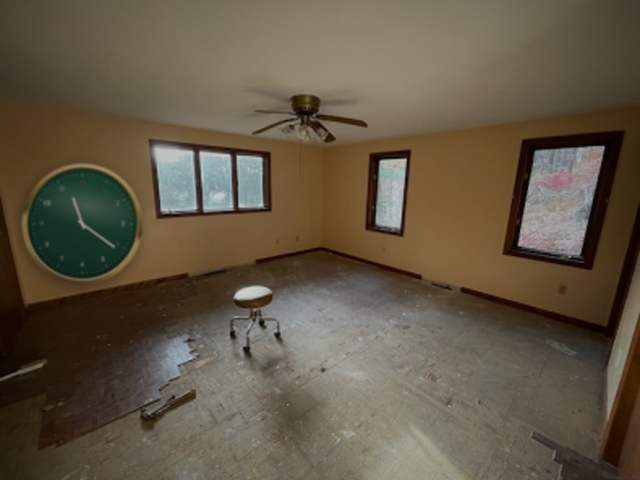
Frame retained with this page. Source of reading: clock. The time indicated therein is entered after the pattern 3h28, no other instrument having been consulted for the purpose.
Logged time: 11h21
